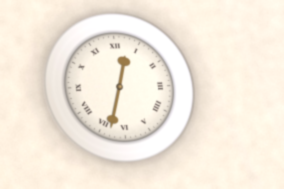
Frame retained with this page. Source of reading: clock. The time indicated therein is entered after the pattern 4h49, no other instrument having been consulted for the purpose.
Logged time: 12h33
